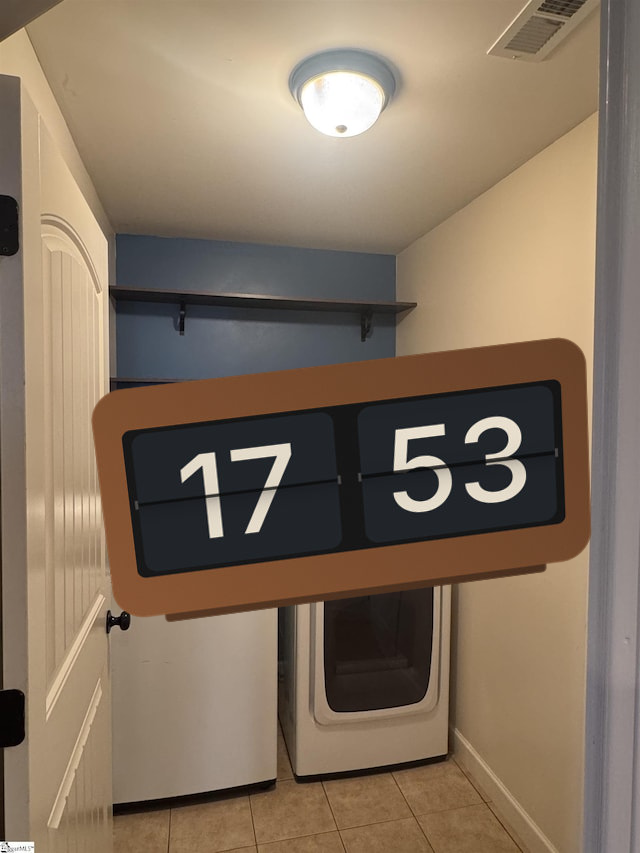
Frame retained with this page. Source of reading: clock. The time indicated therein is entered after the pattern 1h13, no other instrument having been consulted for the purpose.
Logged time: 17h53
